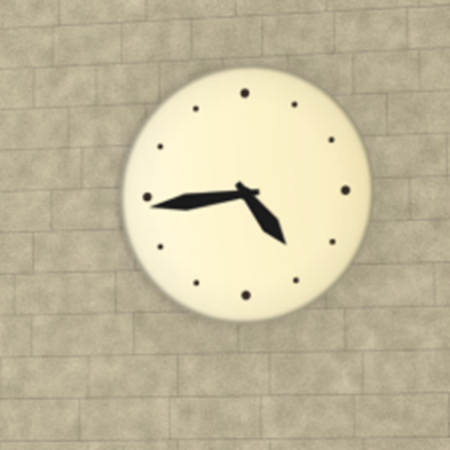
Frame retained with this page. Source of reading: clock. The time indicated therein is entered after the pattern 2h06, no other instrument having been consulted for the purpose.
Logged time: 4h44
